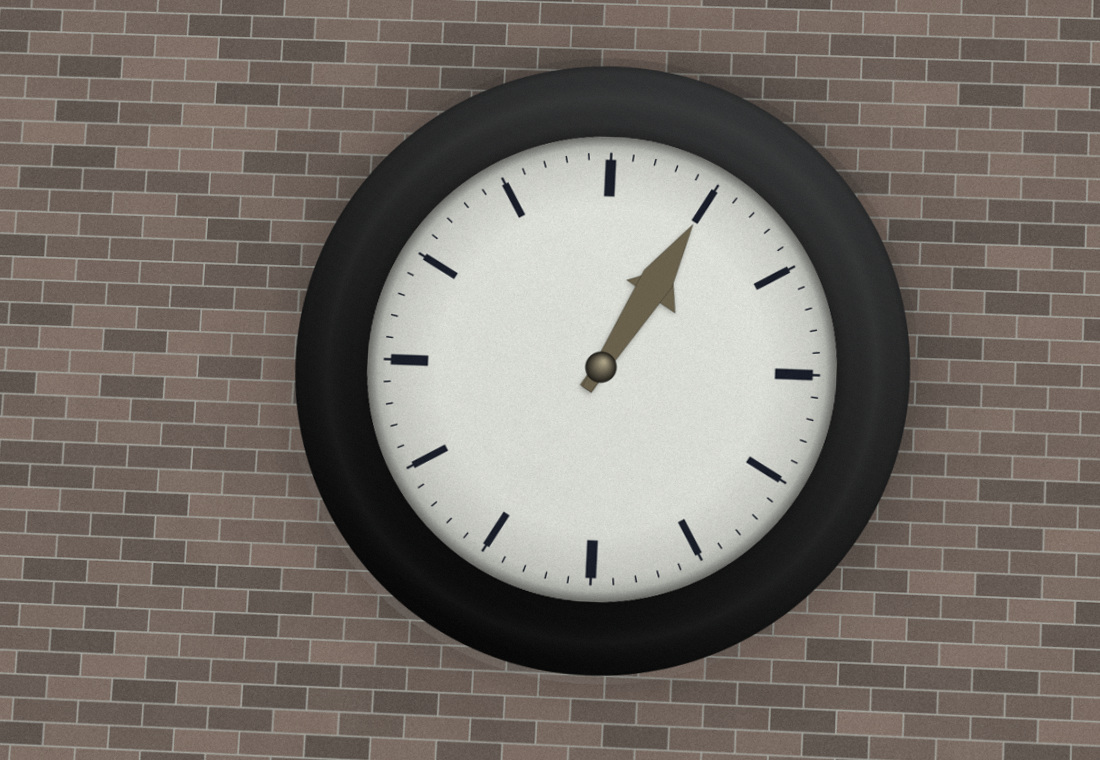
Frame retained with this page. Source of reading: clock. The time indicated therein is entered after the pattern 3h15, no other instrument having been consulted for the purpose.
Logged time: 1h05
